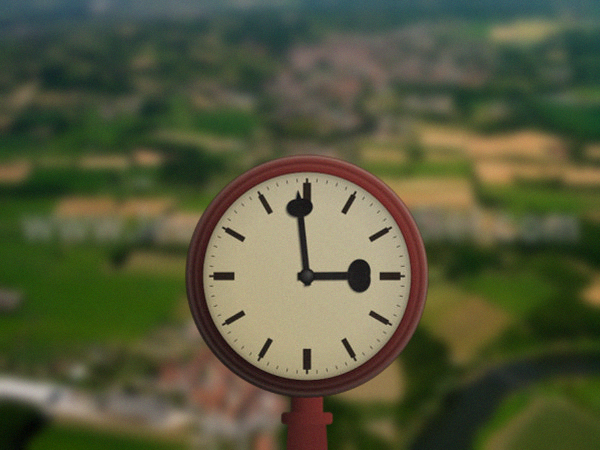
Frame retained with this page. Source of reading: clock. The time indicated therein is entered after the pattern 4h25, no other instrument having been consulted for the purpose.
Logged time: 2h59
